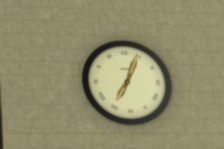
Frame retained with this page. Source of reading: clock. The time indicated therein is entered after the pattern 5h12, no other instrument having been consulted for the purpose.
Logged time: 7h04
